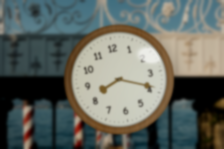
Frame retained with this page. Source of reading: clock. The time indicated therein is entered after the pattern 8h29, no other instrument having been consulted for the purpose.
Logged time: 8h19
